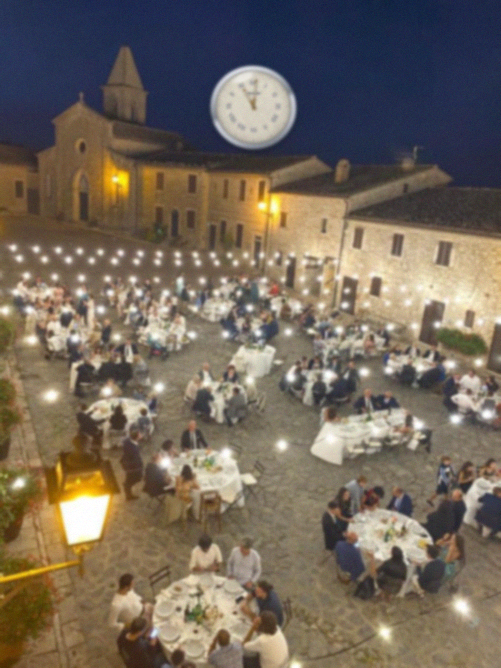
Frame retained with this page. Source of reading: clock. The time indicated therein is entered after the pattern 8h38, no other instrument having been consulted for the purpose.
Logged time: 11h01
